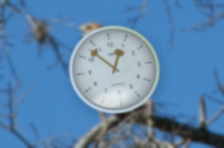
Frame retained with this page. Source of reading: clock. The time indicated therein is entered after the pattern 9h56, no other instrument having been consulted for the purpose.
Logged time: 12h53
